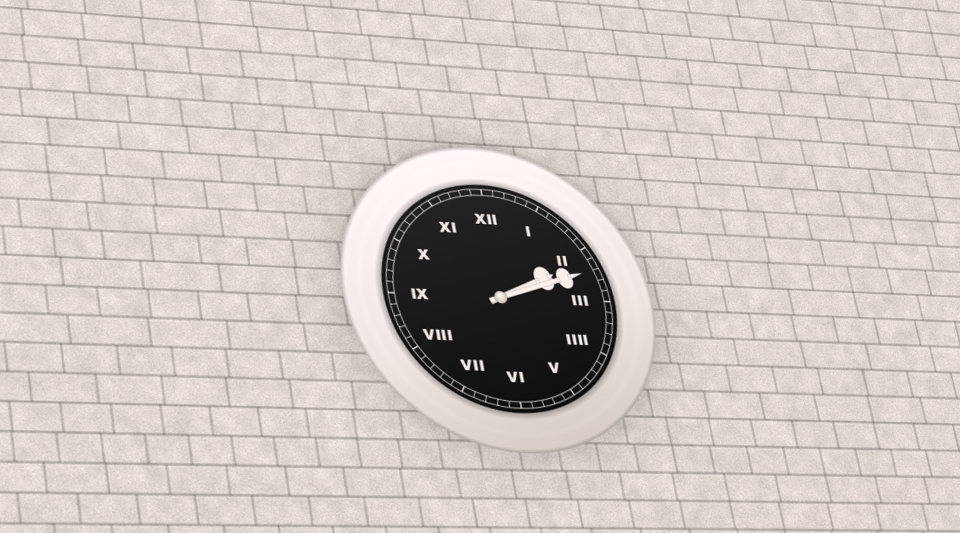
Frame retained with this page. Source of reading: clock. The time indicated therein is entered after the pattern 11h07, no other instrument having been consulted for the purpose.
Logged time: 2h12
